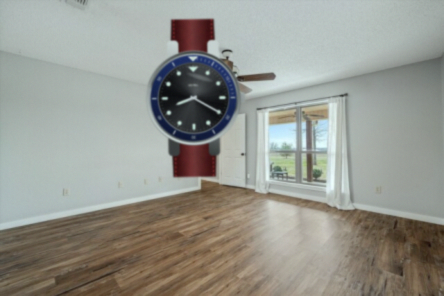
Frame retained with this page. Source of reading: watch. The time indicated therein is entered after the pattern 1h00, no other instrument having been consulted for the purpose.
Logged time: 8h20
